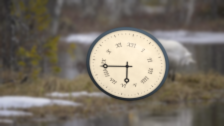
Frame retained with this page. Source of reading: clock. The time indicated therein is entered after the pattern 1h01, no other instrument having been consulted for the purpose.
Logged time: 5h43
